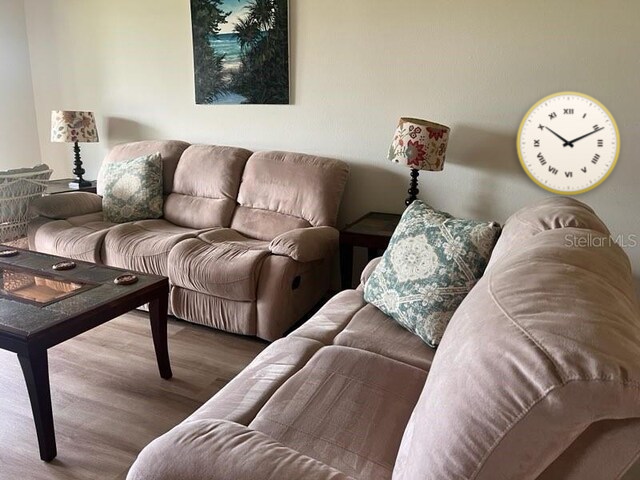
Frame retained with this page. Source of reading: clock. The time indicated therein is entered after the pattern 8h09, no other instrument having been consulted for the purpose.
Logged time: 10h11
